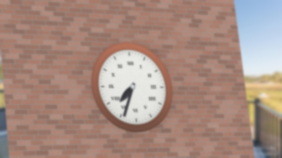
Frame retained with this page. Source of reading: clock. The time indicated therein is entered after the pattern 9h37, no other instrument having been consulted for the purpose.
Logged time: 7h34
